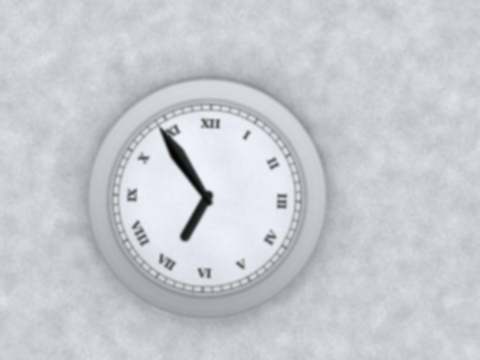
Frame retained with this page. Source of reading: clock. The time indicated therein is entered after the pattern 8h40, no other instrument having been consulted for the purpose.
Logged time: 6h54
